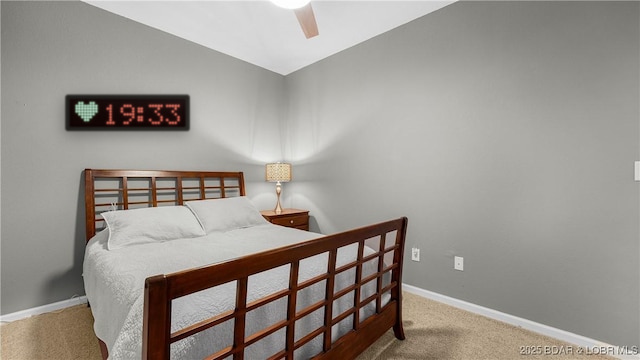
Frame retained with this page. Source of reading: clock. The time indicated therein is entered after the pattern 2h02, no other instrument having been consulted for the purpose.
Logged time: 19h33
